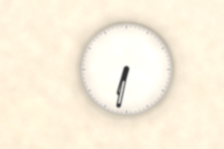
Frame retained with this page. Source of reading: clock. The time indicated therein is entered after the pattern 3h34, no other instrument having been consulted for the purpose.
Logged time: 6h32
